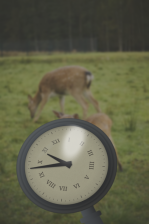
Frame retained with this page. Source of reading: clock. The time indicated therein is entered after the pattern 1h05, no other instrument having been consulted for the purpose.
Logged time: 10h48
